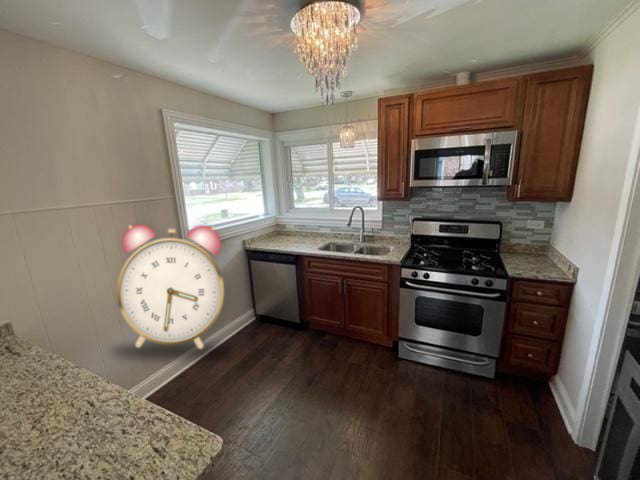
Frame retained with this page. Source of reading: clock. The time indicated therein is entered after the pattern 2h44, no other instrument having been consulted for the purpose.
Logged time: 3h31
